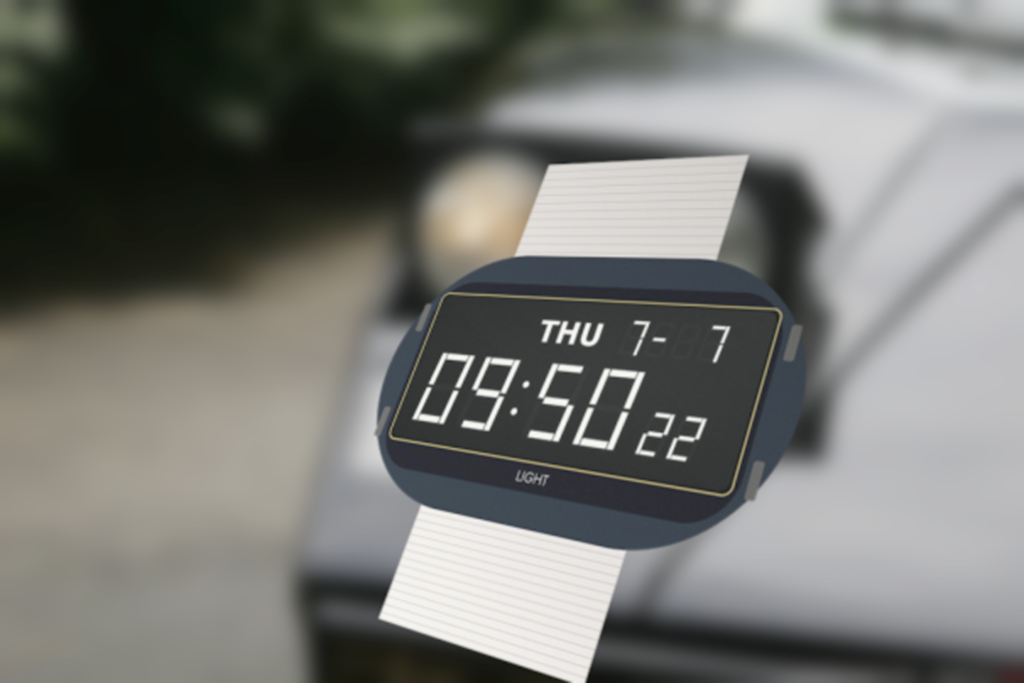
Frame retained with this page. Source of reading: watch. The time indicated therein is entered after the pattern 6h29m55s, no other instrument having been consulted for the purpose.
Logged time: 9h50m22s
